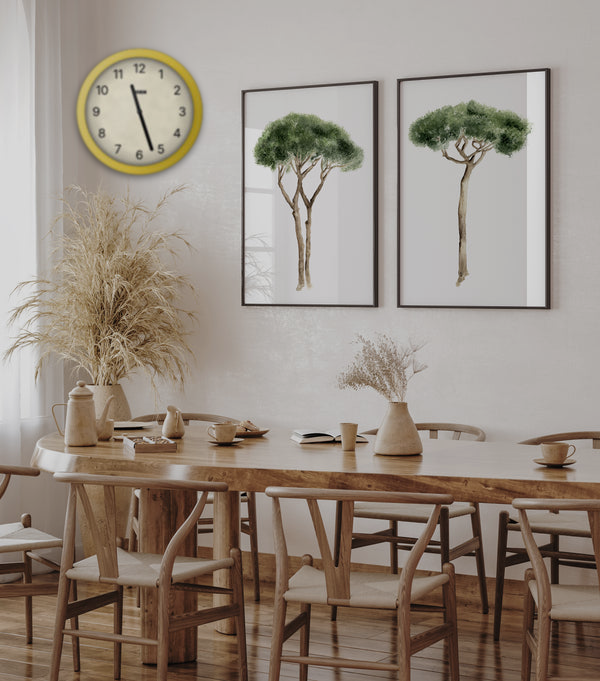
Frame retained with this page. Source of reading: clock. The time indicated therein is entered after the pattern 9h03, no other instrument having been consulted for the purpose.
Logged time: 11h27
